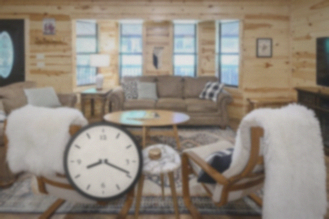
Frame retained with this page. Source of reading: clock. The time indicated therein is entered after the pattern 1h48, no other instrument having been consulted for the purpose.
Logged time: 8h19
